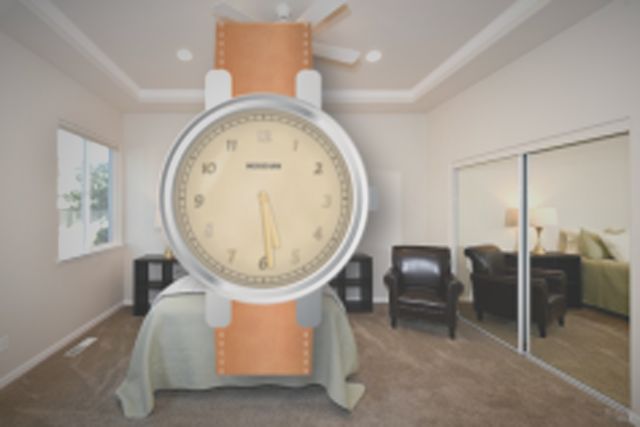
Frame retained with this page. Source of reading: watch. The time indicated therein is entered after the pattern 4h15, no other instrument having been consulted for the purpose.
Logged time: 5h29
